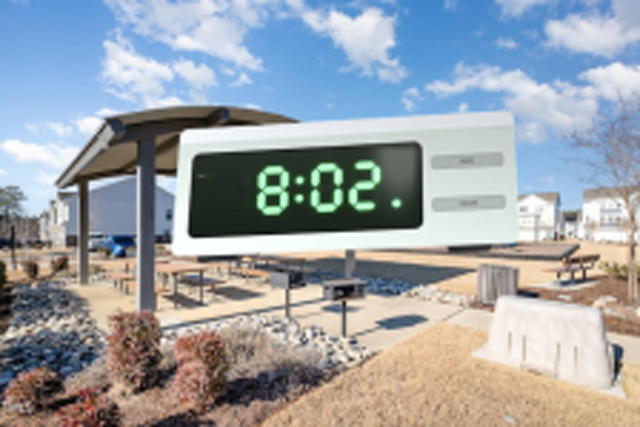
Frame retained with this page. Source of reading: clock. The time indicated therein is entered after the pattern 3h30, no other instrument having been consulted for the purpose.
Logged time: 8h02
